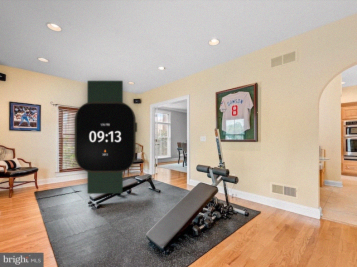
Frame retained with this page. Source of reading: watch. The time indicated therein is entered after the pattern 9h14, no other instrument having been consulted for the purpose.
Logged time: 9h13
